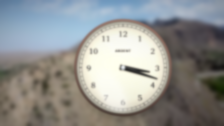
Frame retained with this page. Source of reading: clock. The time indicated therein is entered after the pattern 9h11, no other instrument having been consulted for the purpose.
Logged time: 3h18
